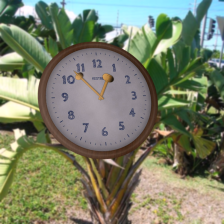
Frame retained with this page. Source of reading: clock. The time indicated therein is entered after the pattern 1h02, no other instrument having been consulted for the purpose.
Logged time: 12h53
